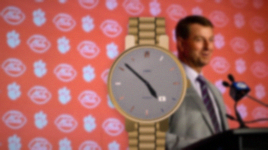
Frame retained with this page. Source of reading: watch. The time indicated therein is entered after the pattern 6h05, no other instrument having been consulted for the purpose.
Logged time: 4h52
